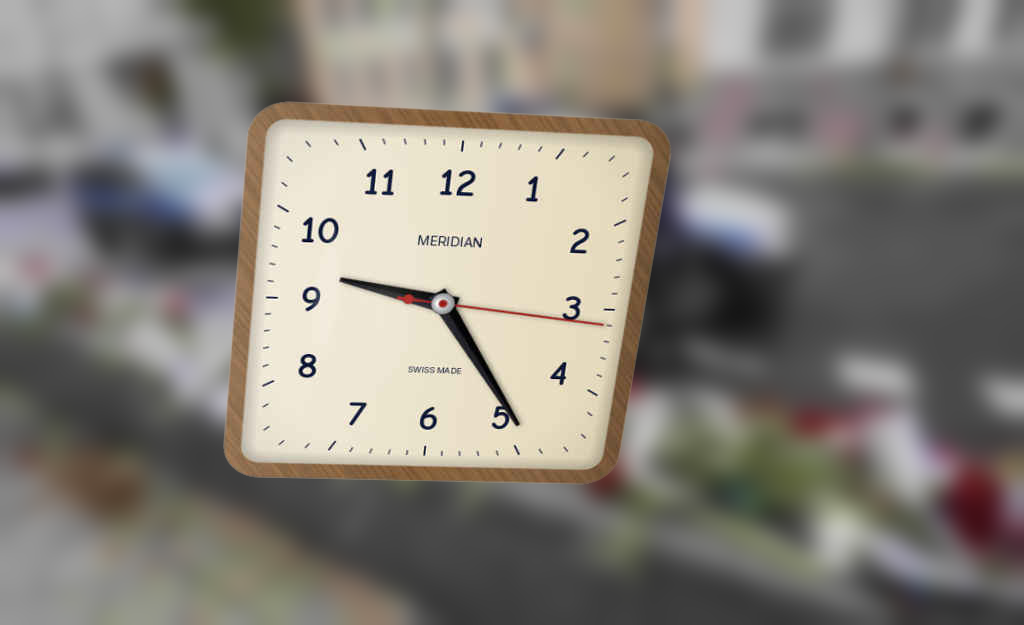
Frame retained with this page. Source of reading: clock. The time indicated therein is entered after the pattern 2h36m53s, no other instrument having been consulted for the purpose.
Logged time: 9h24m16s
